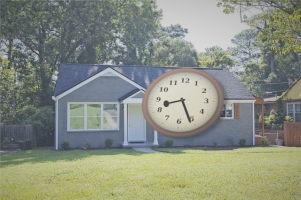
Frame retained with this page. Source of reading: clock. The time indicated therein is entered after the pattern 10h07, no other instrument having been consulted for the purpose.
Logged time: 8h26
